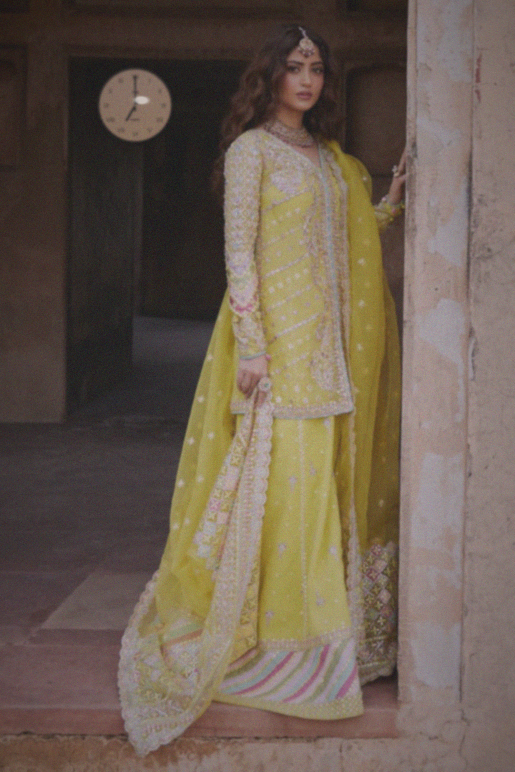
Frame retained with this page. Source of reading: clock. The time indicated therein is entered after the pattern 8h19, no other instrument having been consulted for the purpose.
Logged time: 7h00
